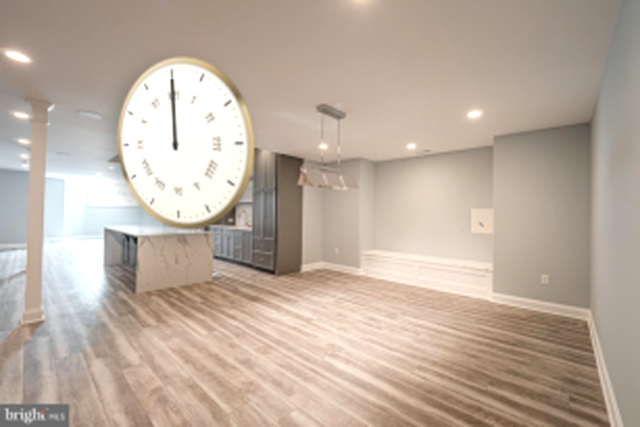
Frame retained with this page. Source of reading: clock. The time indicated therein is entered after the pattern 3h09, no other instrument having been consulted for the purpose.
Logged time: 12h00
